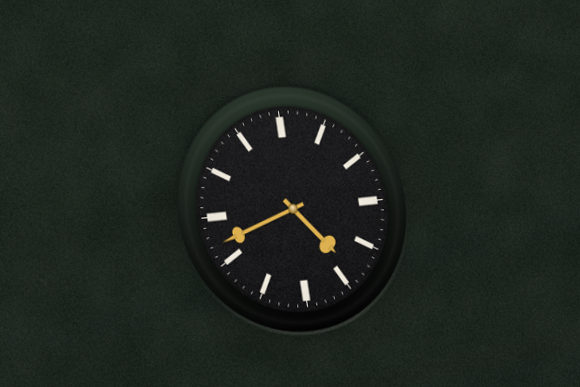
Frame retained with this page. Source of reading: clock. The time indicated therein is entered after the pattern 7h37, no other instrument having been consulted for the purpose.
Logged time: 4h42
